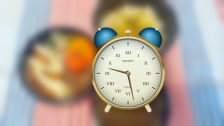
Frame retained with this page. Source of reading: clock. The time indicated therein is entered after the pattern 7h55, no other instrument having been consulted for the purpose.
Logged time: 9h28
